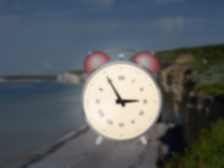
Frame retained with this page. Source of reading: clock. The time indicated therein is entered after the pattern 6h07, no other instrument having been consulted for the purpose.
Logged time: 2h55
